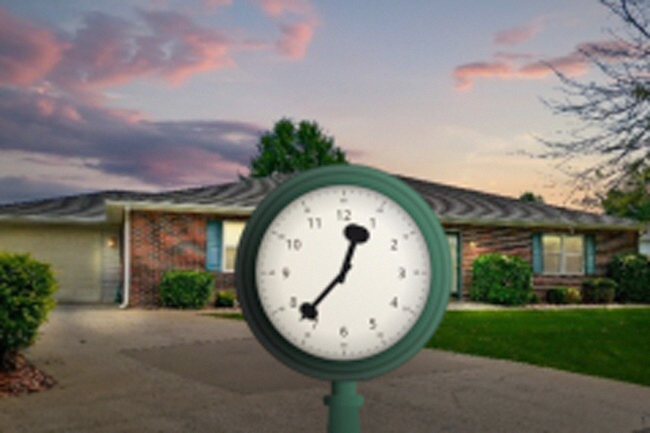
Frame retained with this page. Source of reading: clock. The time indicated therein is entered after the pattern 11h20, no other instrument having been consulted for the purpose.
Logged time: 12h37
